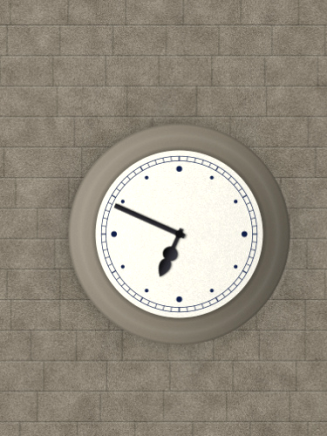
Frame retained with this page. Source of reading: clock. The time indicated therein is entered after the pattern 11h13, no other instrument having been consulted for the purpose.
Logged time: 6h49
